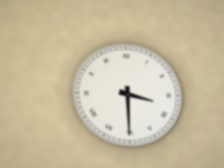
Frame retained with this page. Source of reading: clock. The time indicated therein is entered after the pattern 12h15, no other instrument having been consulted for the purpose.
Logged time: 3h30
